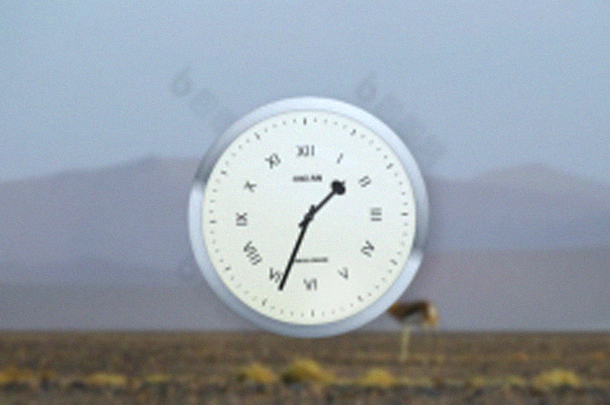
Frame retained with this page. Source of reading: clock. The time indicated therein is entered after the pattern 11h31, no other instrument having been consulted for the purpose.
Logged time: 1h34
